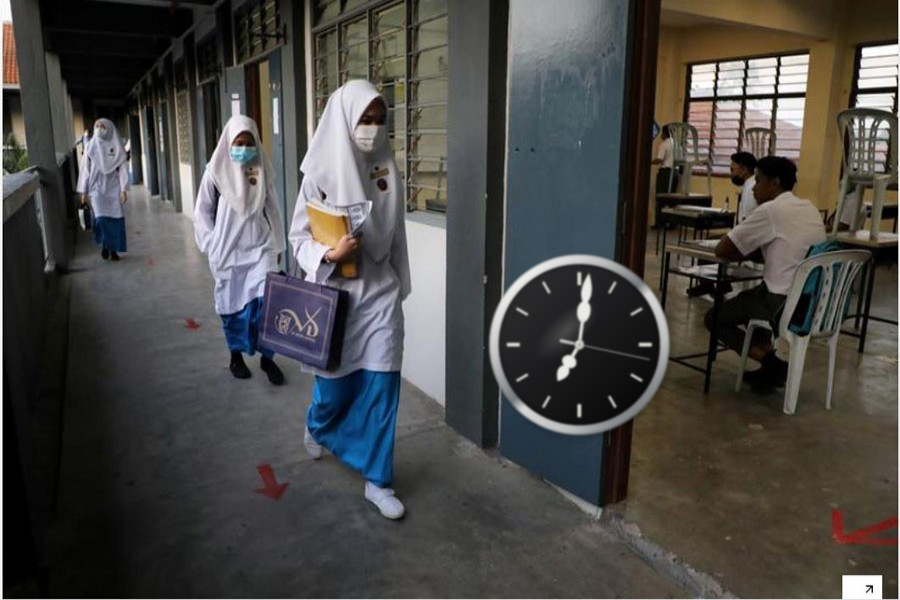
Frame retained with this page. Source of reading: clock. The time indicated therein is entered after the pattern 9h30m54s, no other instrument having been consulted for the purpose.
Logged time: 7h01m17s
